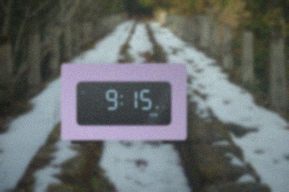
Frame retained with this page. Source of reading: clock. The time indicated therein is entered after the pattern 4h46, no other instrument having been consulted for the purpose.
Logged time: 9h15
